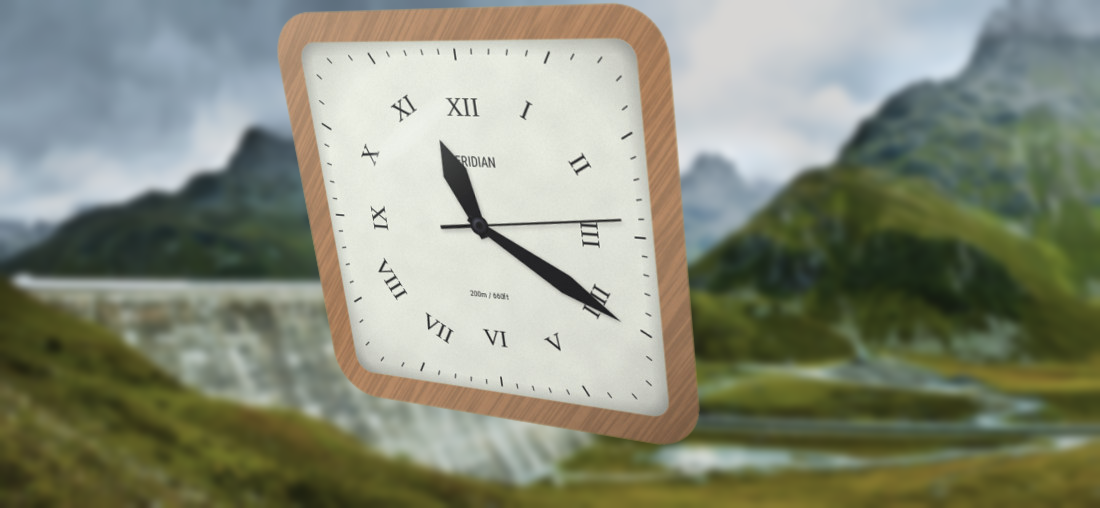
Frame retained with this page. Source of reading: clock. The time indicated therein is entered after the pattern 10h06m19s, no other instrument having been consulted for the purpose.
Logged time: 11h20m14s
